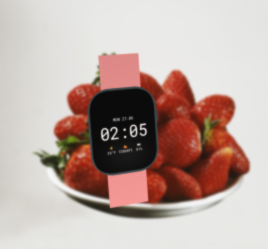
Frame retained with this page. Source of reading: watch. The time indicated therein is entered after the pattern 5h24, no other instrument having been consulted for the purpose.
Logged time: 2h05
